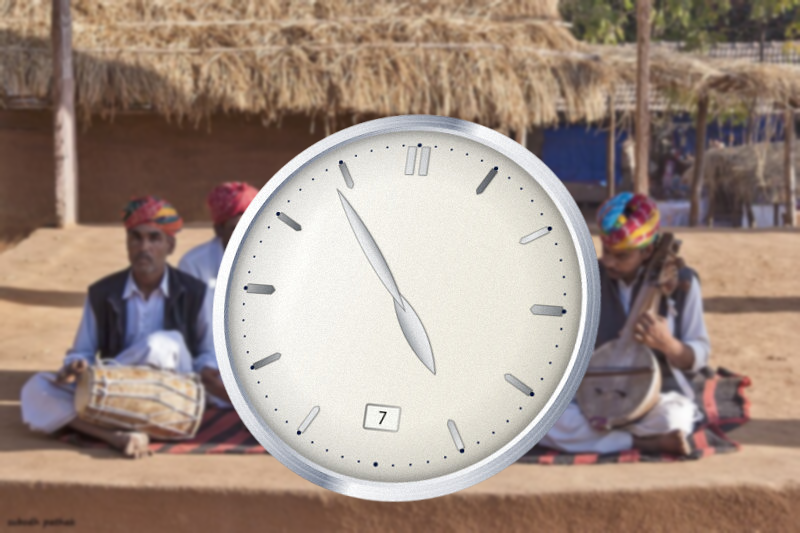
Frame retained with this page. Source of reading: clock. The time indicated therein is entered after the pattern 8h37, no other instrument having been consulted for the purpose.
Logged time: 4h54
